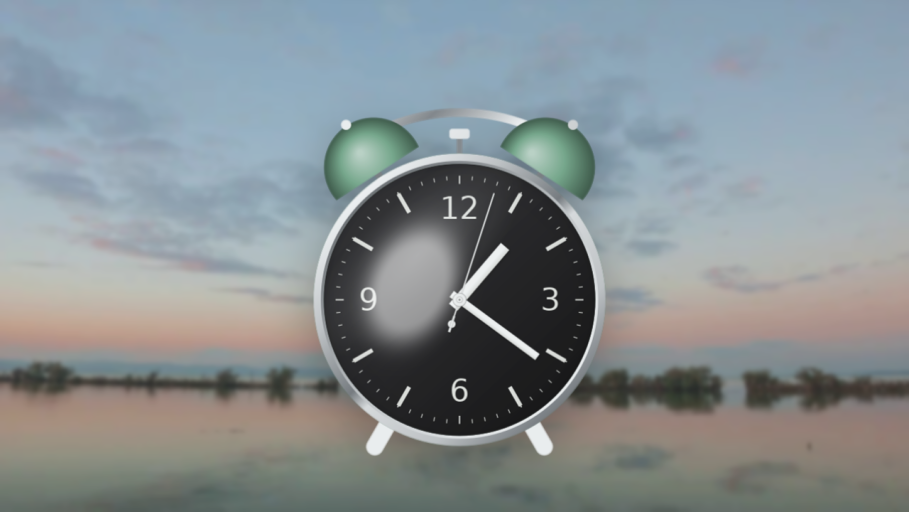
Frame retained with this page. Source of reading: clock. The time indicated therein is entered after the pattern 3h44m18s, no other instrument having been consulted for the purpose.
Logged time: 1h21m03s
